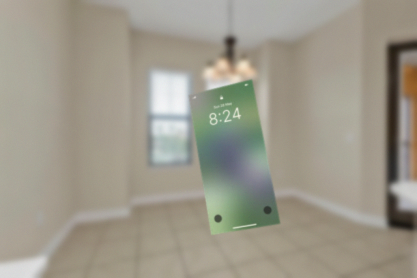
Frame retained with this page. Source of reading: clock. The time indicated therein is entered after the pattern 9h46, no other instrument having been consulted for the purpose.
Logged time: 8h24
